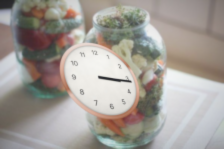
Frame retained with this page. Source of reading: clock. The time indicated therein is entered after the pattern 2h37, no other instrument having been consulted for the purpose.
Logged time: 3h16
